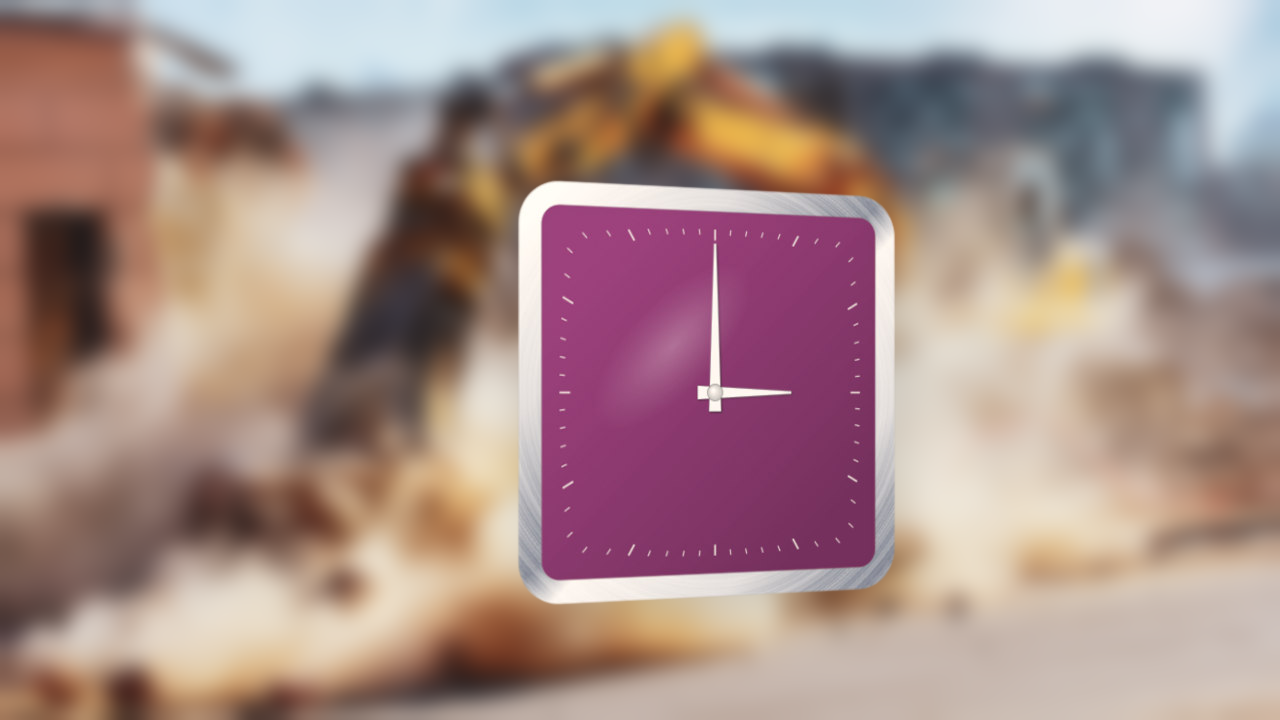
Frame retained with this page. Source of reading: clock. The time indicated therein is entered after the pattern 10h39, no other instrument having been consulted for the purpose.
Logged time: 3h00
